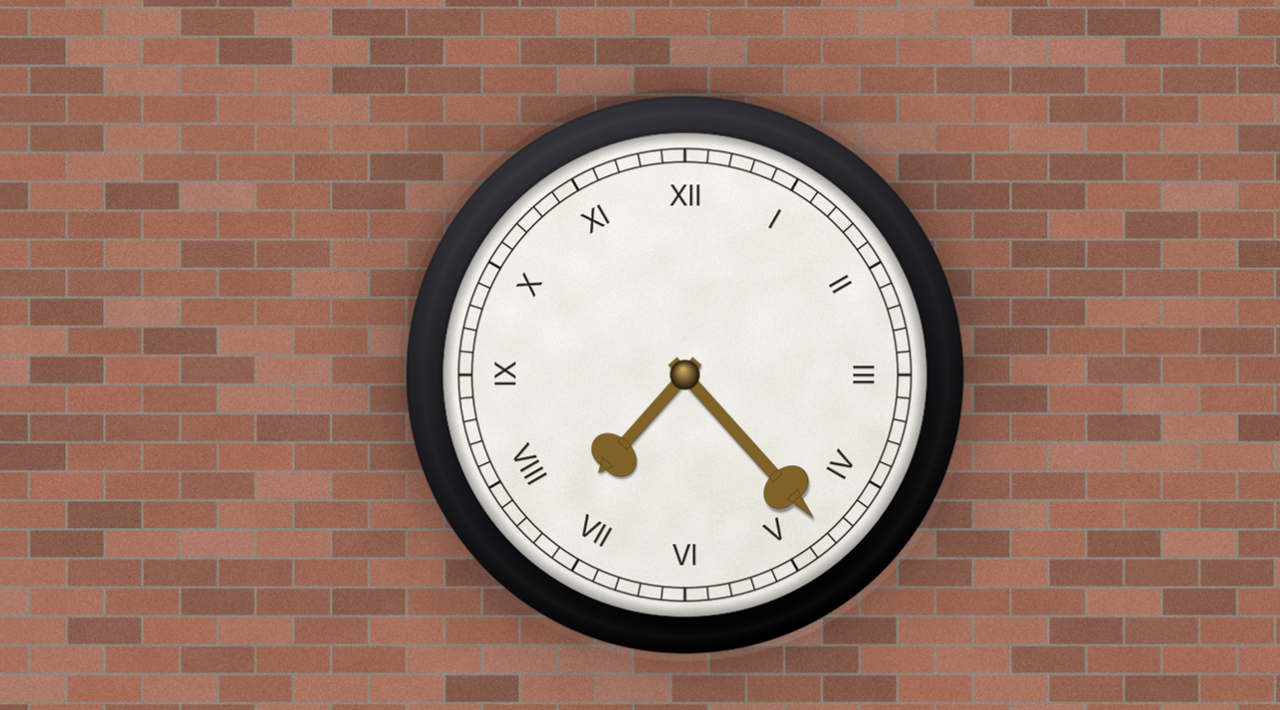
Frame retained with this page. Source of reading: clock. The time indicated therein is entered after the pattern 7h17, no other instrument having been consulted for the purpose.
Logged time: 7h23
